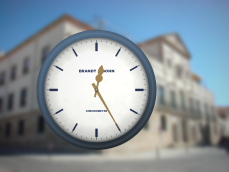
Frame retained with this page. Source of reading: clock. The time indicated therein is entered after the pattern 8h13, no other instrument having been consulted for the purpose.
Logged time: 12h25
